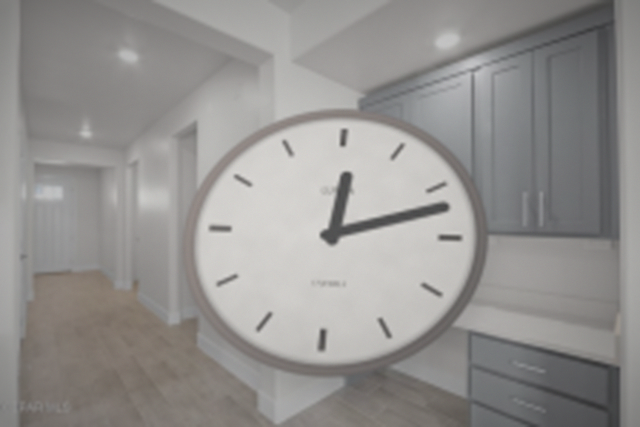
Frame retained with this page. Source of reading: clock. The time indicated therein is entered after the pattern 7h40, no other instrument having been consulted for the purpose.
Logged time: 12h12
